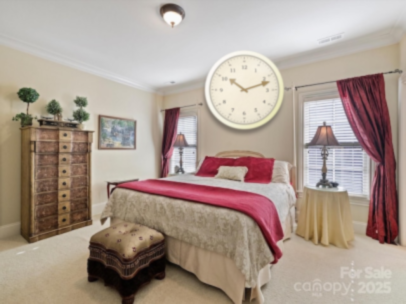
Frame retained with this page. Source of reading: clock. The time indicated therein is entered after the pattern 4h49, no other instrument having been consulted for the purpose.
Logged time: 10h12
